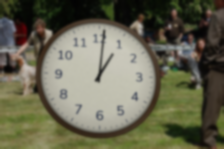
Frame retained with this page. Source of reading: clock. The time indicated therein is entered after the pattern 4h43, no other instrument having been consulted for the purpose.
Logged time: 1h01
